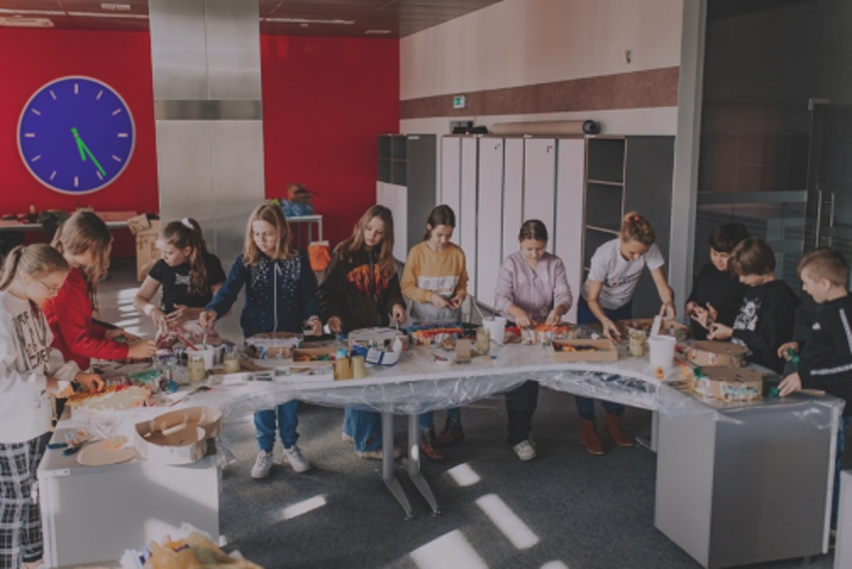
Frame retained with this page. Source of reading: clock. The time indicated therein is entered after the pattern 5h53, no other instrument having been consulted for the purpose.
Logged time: 5h24
